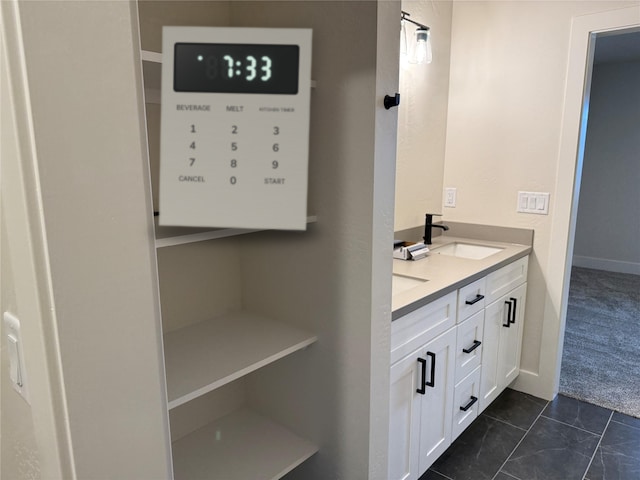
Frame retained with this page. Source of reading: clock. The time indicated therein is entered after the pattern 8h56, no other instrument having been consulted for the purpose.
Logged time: 7h33
